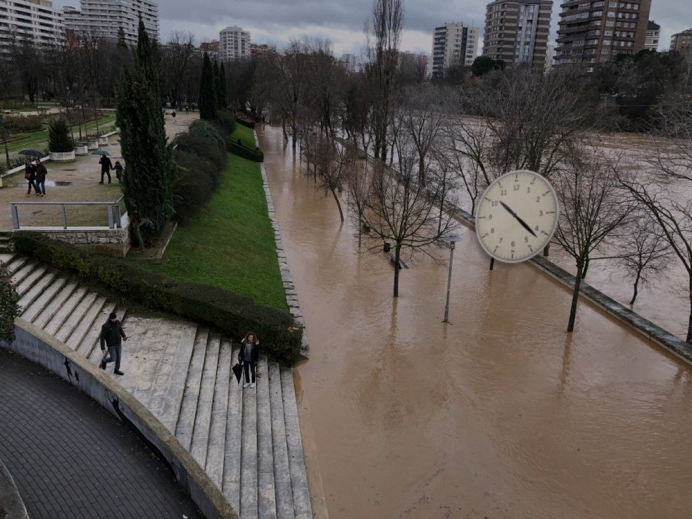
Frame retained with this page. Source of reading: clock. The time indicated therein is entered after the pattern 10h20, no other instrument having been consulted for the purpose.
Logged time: 10h22
